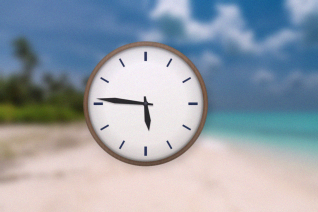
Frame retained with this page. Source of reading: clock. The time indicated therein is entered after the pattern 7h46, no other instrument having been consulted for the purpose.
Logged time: 5h46
